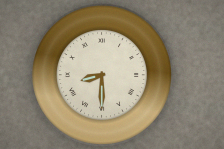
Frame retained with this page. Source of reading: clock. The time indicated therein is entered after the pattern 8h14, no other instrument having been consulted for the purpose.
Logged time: 8h30
